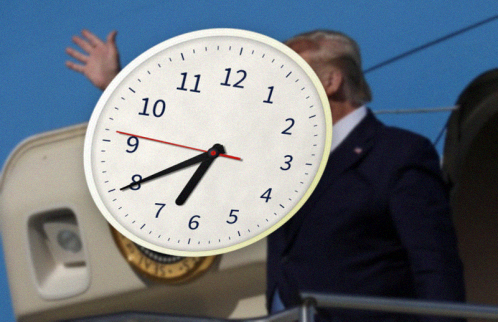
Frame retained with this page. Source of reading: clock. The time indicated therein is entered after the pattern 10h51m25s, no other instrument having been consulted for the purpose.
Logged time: 6h39m46s
